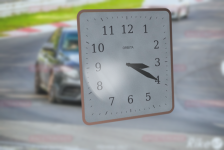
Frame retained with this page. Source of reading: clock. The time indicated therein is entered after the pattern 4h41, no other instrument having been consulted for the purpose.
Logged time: 3h20
